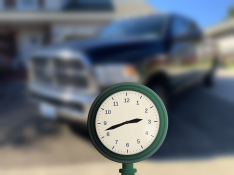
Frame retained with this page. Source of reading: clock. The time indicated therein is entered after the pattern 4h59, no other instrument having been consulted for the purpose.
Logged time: 2h42
